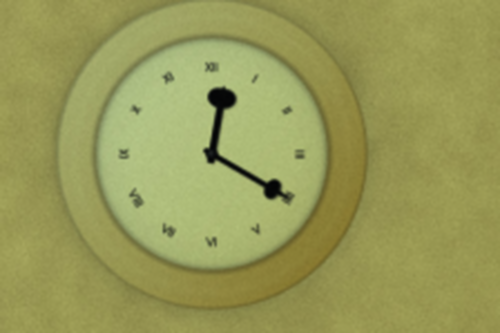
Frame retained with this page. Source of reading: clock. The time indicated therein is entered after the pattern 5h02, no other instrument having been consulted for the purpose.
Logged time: 12h20
